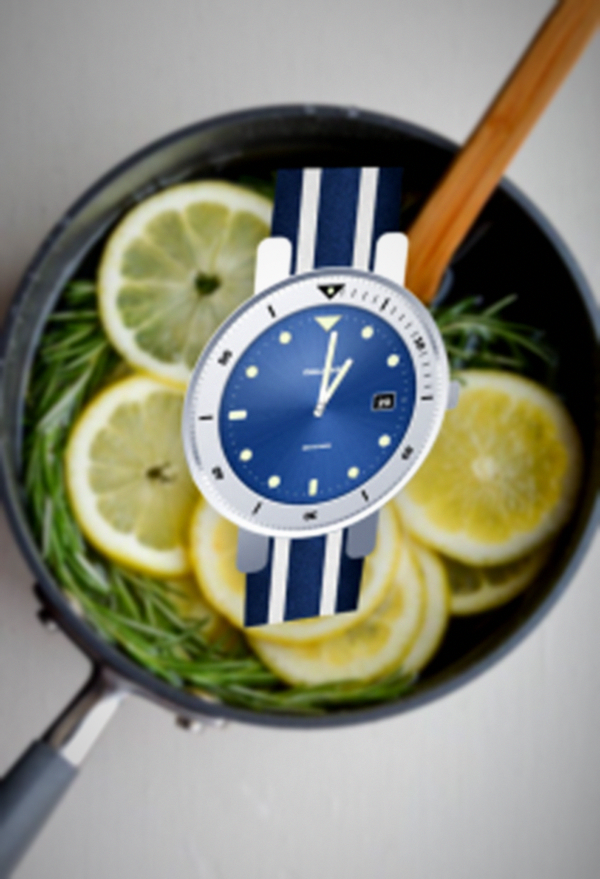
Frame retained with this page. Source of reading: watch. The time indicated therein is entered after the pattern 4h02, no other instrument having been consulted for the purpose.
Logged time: 1h01
